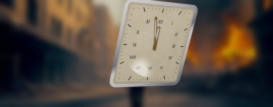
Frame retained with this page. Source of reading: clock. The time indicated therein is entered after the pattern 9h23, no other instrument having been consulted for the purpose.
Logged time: 11h58
